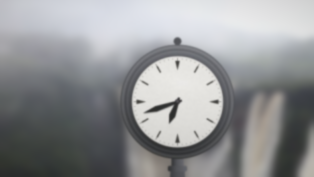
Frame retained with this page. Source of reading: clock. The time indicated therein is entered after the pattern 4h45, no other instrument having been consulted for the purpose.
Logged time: 6h42
